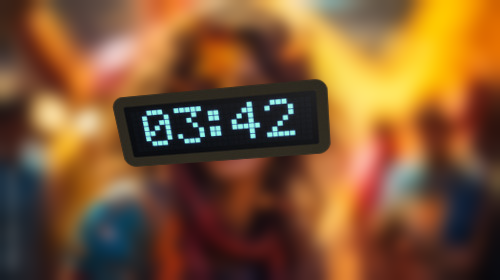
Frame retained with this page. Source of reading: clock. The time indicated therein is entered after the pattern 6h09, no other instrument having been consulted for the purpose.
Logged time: 3h42
